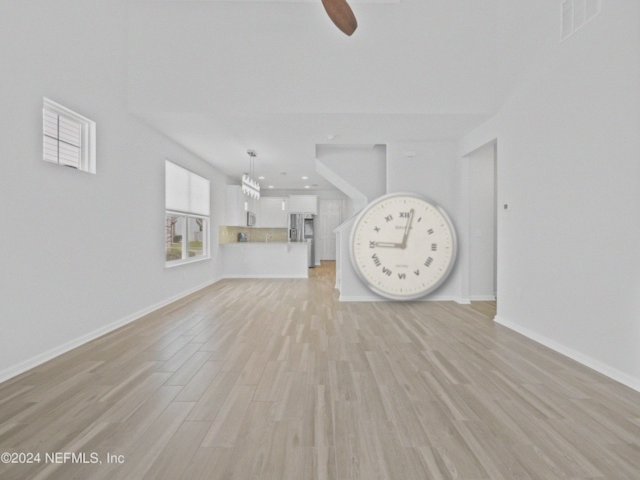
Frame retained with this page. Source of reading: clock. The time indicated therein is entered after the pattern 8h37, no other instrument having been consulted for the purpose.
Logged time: 9h02
